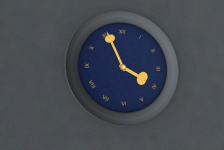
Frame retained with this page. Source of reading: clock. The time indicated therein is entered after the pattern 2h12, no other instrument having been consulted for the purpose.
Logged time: 3h56
